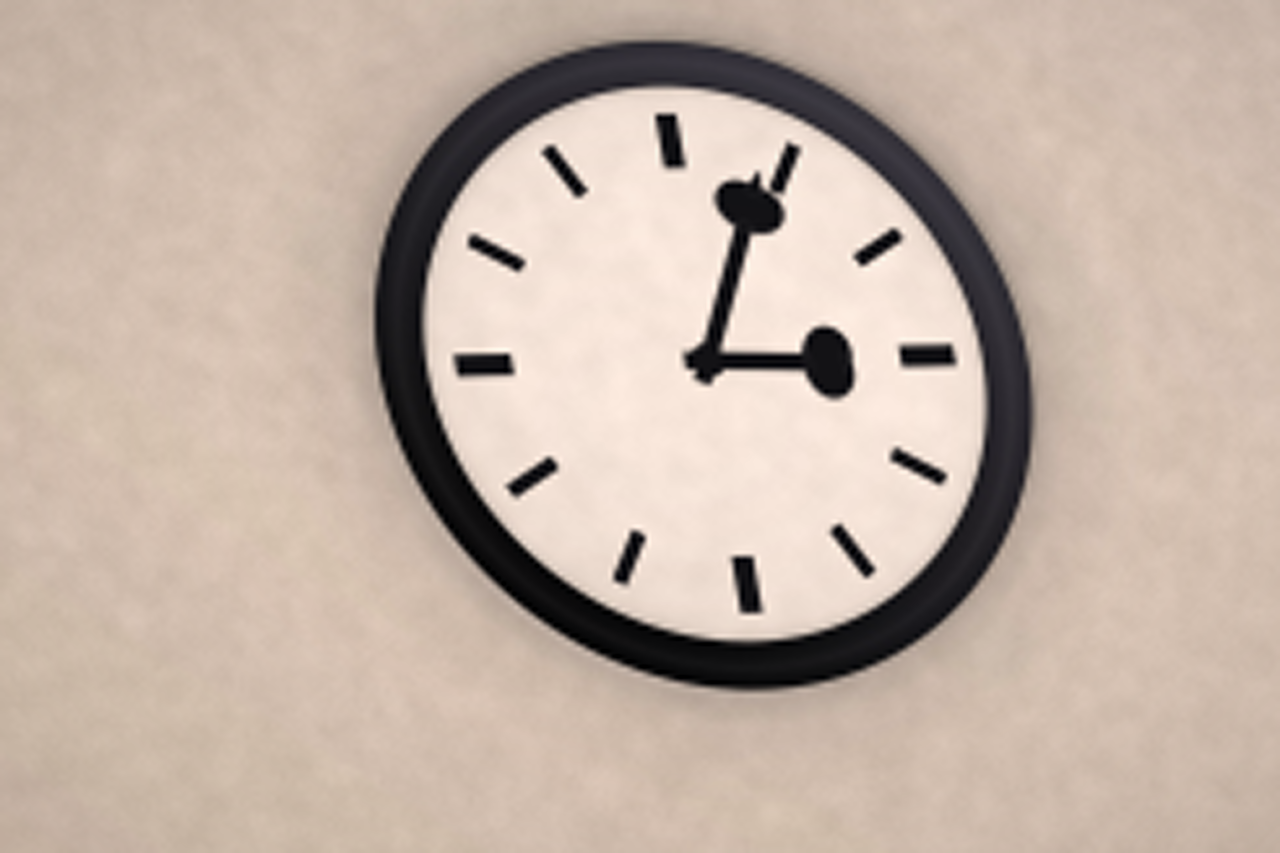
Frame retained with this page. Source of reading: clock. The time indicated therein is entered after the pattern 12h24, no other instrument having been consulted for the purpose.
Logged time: 3h04
